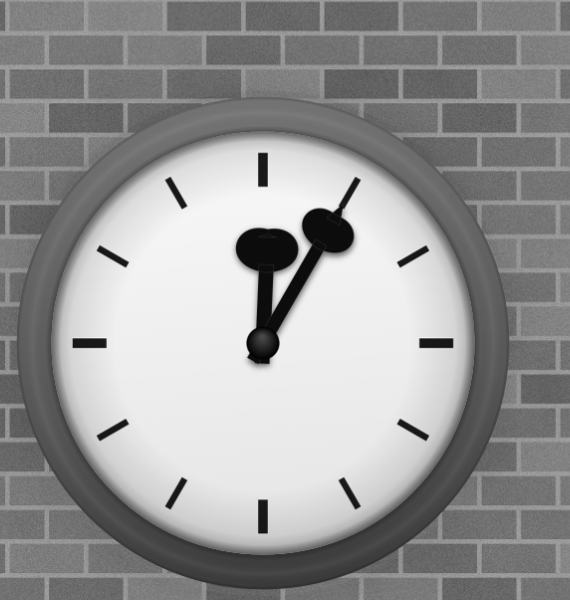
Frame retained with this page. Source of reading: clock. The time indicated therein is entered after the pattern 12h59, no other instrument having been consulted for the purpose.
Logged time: 12h05
